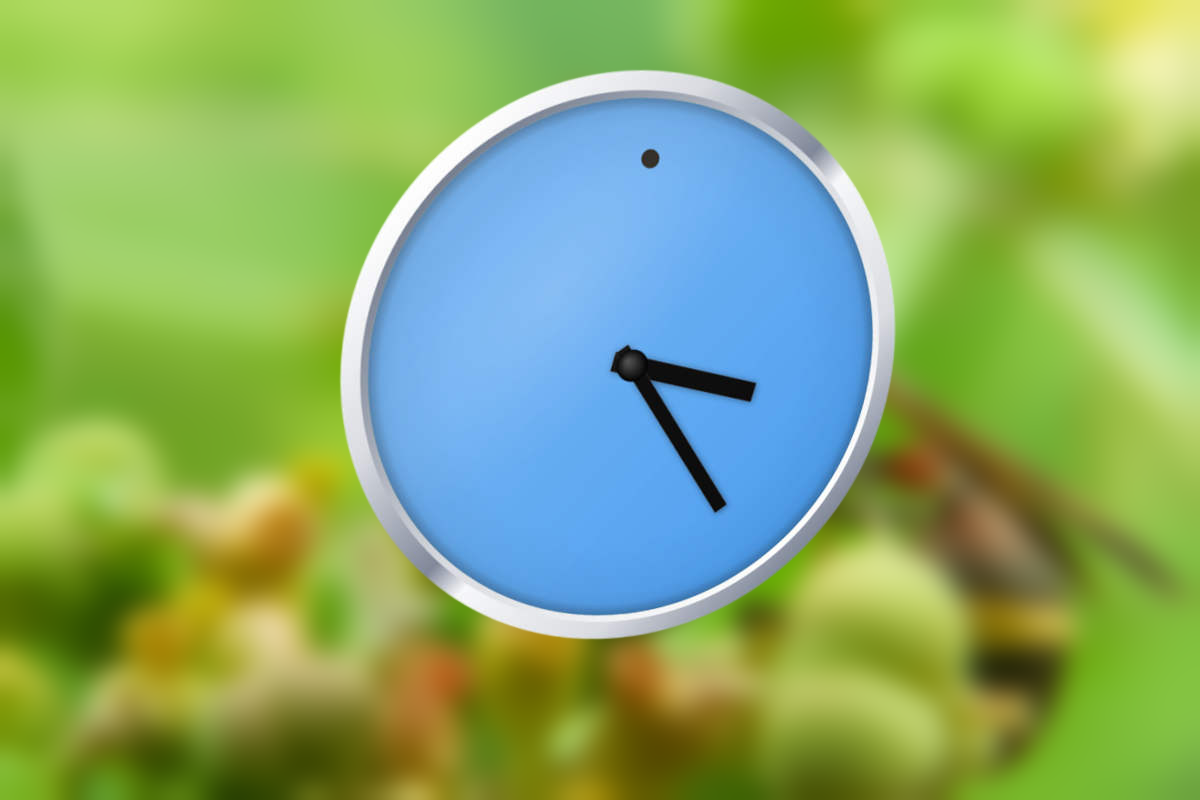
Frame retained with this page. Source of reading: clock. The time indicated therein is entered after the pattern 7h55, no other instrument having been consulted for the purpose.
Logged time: 3h24
